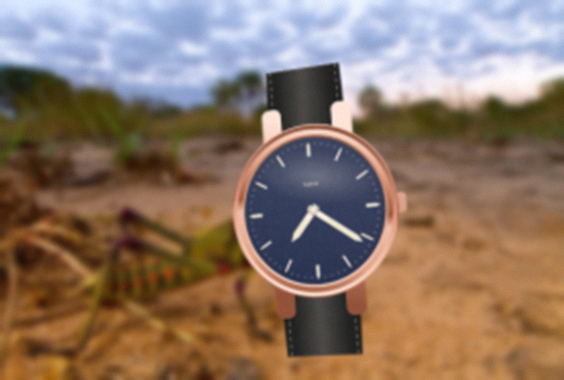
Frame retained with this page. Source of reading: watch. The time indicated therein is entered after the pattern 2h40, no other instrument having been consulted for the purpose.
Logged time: 7h21
